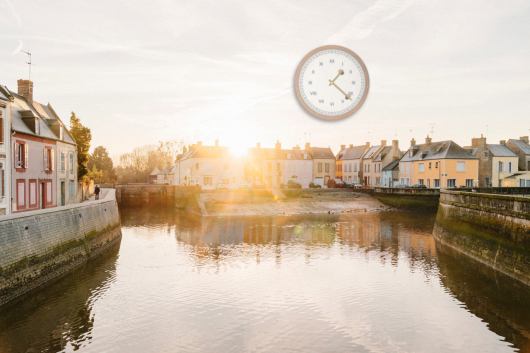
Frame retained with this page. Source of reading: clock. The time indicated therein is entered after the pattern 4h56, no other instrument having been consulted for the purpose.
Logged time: 1h22
